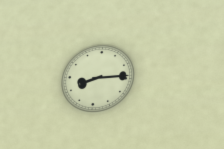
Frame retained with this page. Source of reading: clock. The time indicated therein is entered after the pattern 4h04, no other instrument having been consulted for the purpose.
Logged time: 8h14
